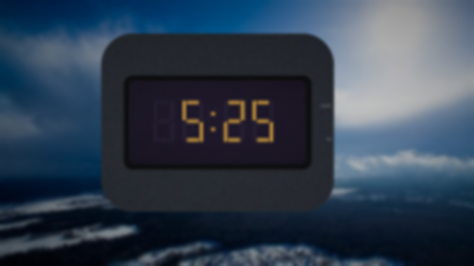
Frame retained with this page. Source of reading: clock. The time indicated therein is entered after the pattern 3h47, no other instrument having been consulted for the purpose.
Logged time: 5h25
